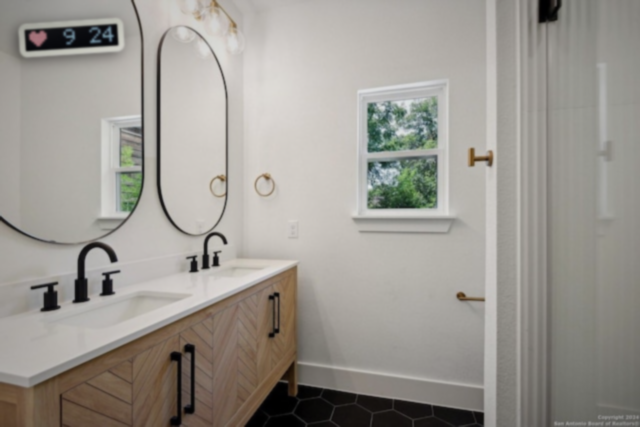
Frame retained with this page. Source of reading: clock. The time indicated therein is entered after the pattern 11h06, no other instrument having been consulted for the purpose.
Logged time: 9h24
